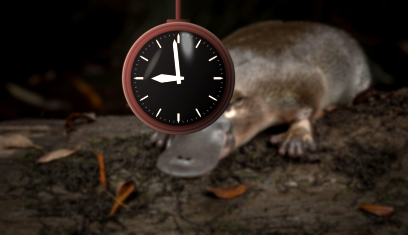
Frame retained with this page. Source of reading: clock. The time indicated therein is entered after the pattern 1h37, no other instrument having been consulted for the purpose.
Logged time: 8h59
